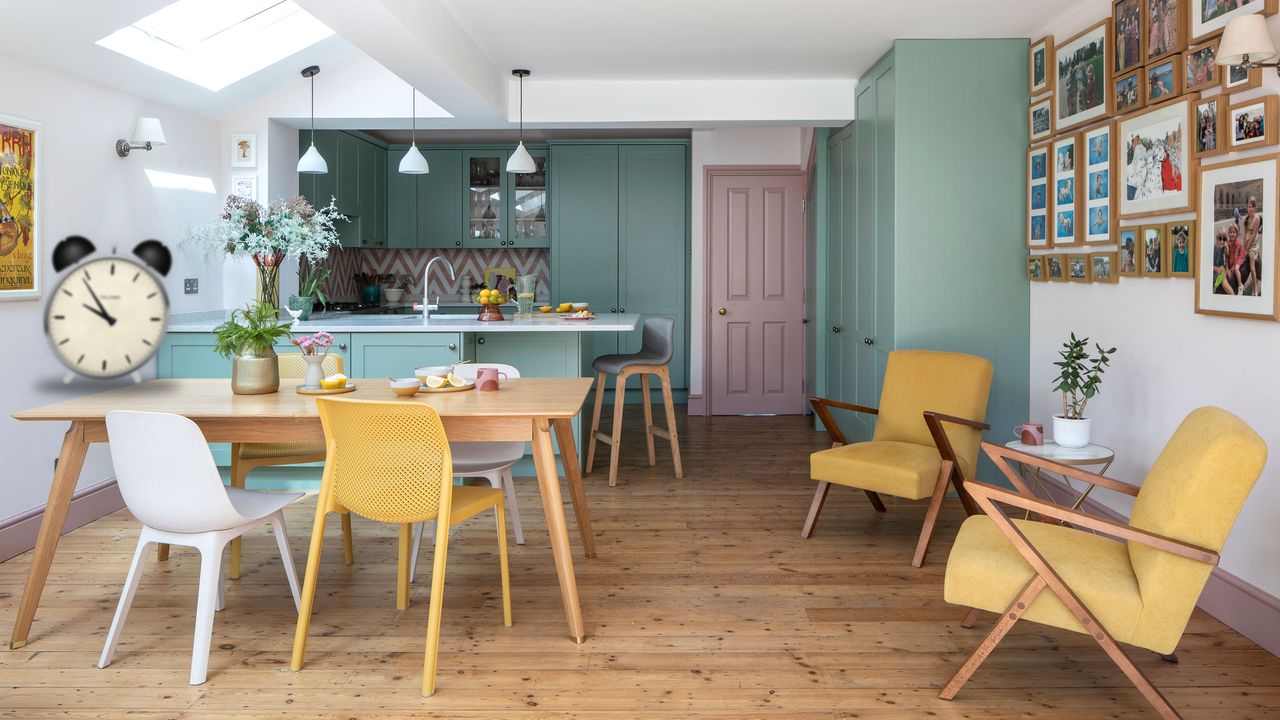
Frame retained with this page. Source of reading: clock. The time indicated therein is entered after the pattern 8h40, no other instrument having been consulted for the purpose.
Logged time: 9h54
